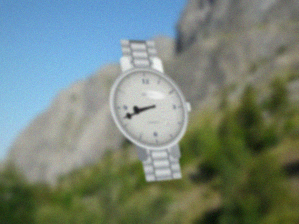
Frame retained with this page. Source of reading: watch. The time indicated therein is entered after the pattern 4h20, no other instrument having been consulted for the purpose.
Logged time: 8h42
